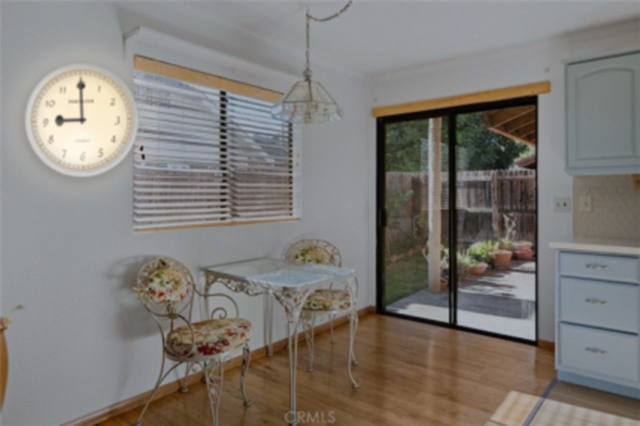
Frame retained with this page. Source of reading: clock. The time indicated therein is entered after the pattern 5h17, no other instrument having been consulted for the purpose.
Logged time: 9h00
